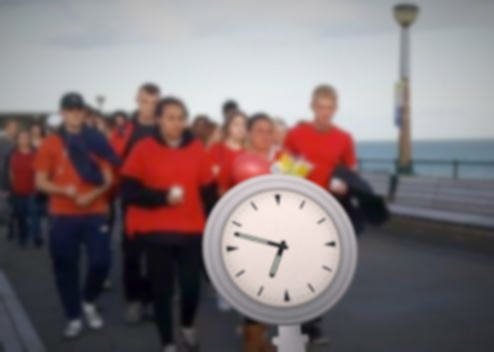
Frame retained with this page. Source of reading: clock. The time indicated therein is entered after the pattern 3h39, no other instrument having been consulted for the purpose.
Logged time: 6h48
